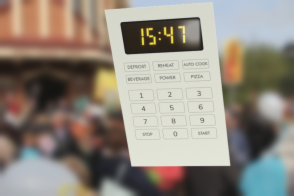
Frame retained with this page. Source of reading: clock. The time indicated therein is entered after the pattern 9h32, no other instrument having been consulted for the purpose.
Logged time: 15h47
